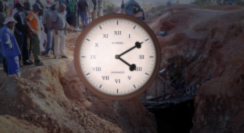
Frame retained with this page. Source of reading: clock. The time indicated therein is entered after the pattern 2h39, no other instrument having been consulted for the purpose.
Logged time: 4h10
